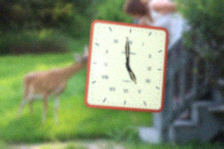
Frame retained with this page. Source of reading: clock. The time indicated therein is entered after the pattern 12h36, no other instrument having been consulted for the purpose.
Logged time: 4h59
